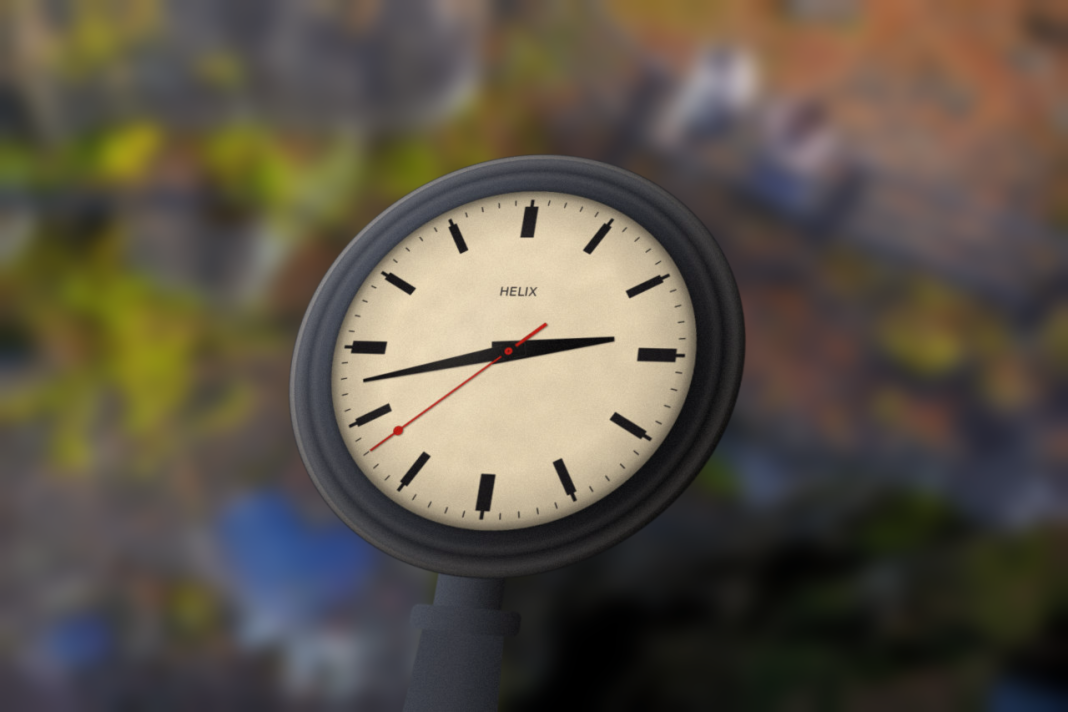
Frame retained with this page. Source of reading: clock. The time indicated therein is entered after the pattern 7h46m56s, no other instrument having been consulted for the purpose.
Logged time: 2h42m38s
